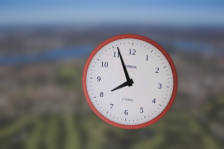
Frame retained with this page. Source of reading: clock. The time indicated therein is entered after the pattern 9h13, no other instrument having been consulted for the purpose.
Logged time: 7h56
